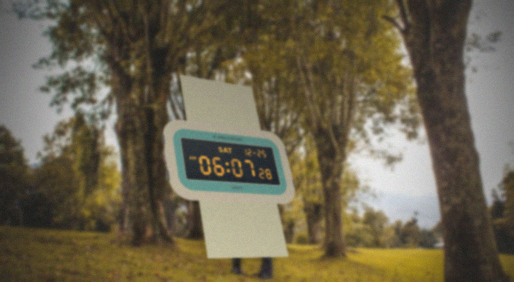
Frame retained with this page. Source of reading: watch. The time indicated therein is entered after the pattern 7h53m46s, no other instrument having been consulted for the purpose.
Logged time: 6h07m28s
